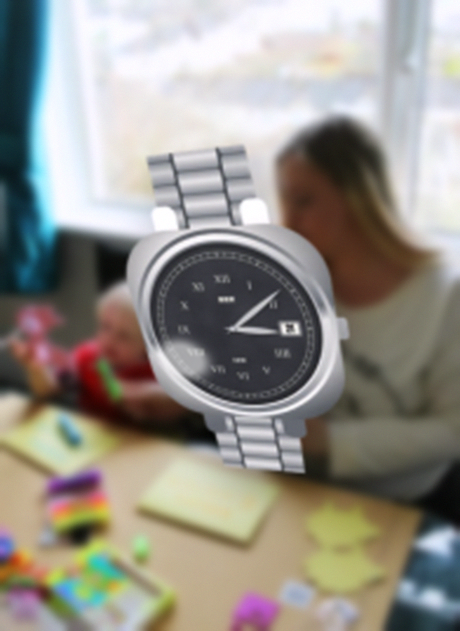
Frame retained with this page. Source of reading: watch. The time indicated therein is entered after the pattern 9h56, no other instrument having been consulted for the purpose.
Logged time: 3h09
